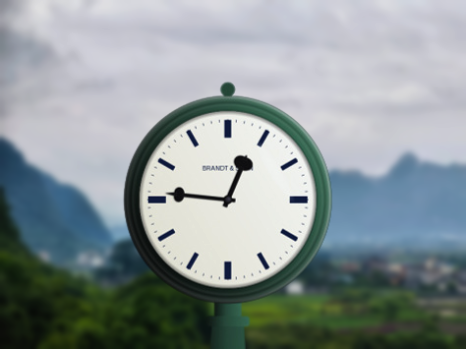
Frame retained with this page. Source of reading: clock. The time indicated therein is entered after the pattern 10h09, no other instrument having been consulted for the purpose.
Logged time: 12h46
